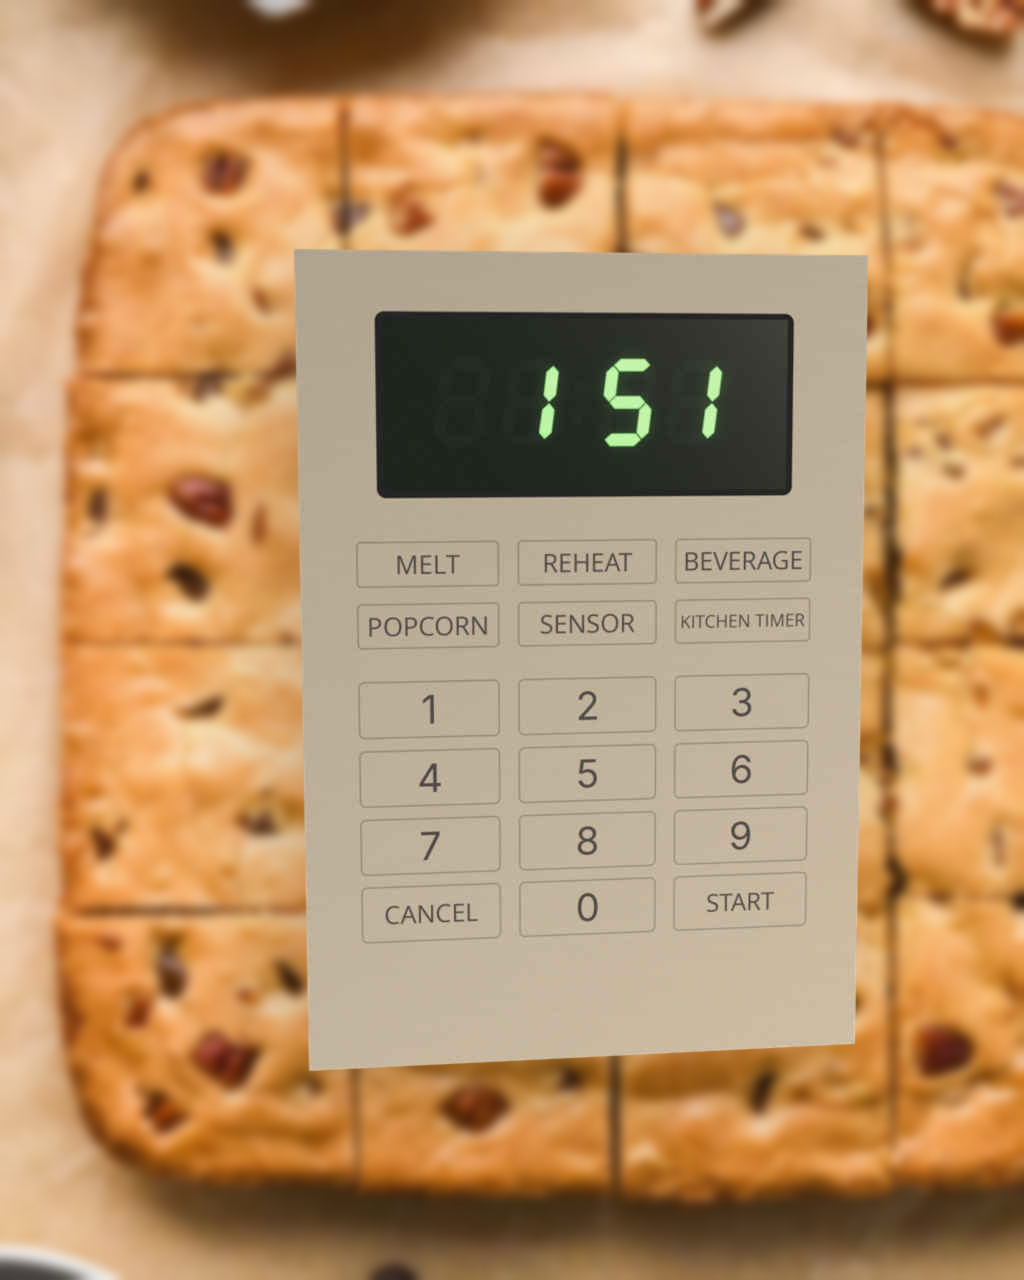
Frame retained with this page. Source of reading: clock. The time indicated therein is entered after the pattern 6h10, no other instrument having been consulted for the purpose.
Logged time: 1h51
